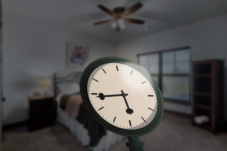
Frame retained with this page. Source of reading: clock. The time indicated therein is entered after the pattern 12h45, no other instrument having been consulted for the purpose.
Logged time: 5h44
